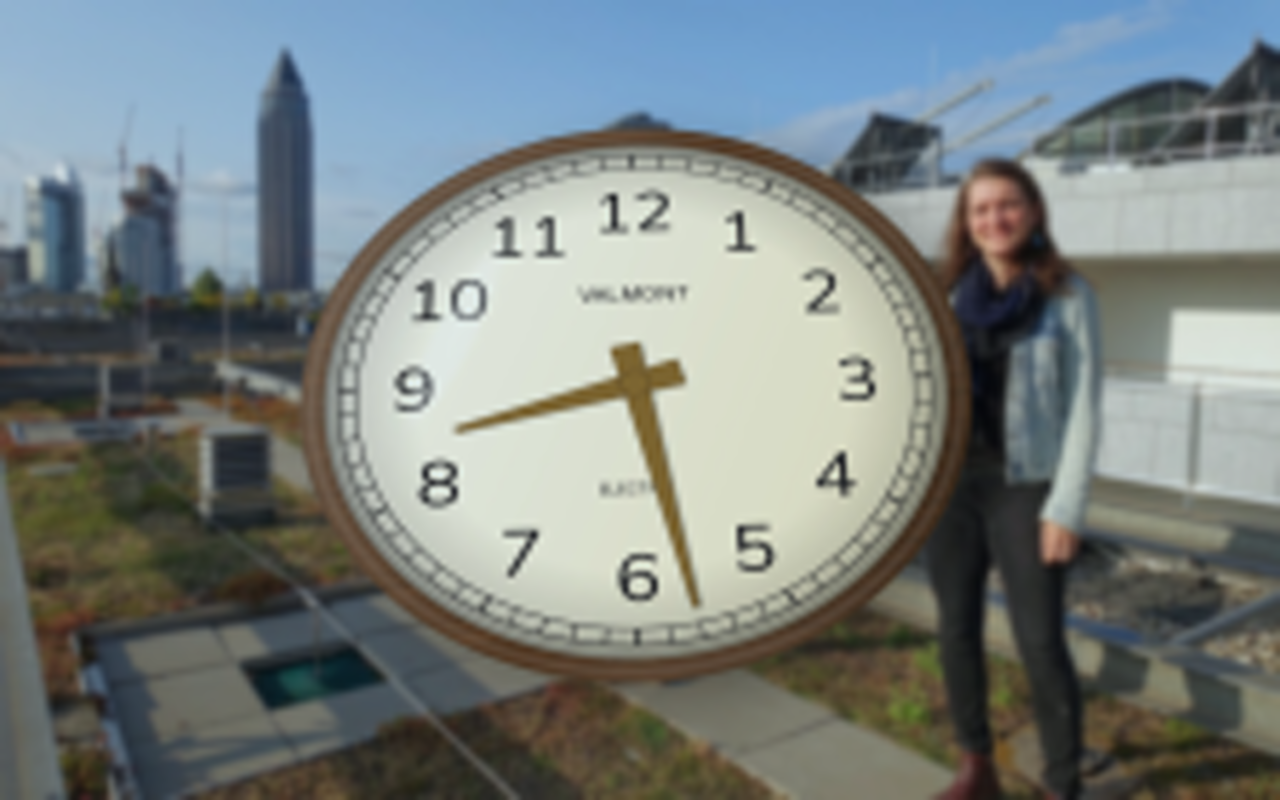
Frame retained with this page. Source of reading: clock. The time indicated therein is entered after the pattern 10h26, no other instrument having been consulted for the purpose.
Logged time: 8h28
